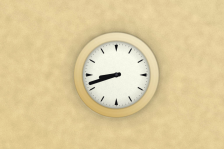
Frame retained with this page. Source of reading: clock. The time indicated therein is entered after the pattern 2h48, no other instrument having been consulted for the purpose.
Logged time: 8h42
